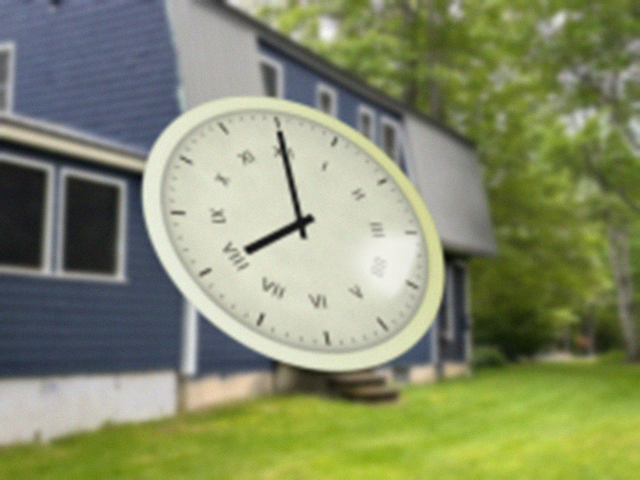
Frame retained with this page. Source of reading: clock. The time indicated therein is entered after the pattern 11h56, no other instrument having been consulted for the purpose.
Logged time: 8h00
